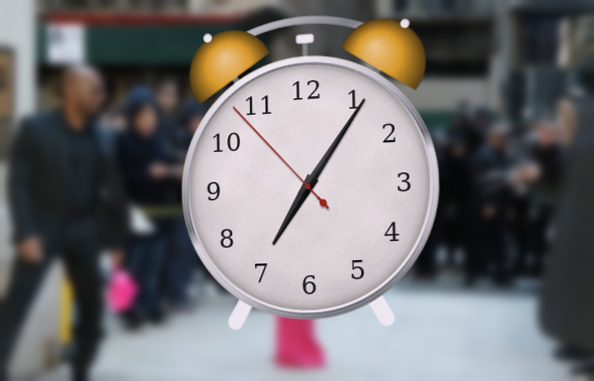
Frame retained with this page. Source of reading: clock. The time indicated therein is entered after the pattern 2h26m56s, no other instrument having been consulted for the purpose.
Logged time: 7h05m53s
